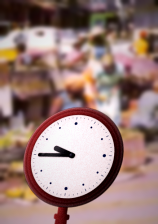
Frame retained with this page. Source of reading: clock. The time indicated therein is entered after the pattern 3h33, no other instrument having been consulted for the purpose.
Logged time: 9h45
